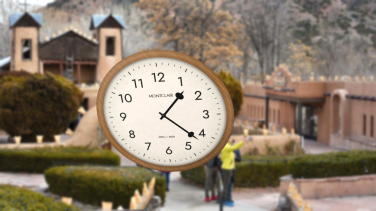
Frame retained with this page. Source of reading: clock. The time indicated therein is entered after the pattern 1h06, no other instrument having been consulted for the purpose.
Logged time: 1h22
